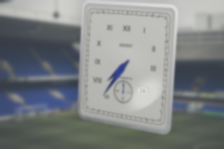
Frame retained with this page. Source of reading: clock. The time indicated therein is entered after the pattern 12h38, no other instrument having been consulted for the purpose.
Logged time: 7h36
